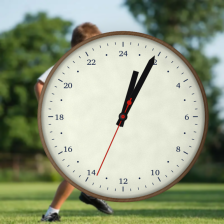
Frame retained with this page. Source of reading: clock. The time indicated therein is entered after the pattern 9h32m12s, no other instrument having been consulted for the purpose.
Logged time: 1h04m34s
